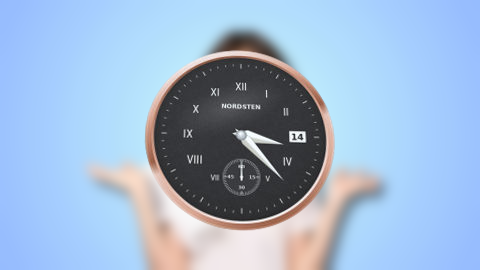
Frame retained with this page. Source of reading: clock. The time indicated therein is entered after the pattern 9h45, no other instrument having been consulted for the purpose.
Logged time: 3h23
